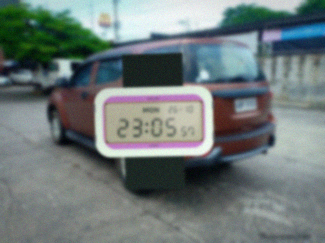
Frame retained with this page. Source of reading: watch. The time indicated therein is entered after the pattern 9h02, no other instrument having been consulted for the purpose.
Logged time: 23h05
